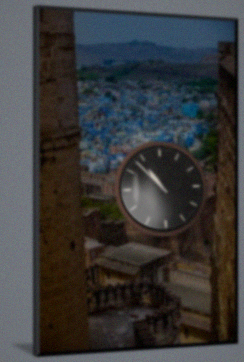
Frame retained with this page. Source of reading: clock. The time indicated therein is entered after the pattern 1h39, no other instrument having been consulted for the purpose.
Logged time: 10h53
